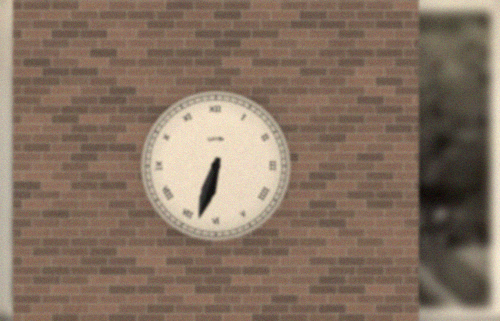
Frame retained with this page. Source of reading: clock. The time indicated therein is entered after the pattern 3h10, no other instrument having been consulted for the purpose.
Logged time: 6h33
